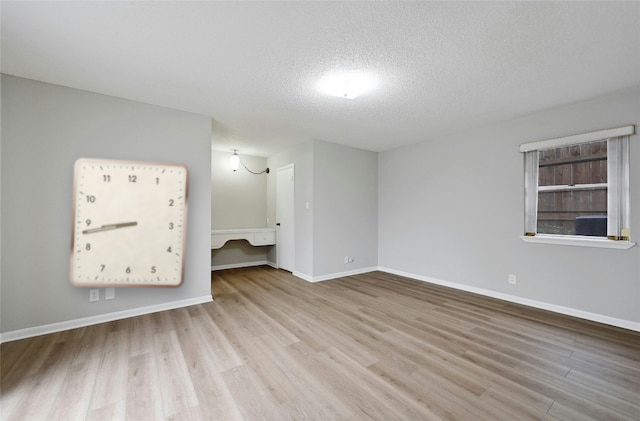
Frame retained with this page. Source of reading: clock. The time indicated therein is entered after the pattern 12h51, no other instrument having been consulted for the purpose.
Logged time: 8h43
